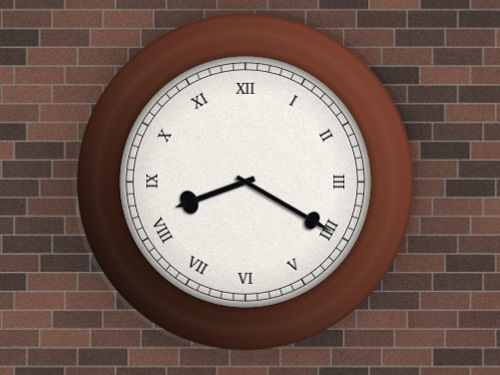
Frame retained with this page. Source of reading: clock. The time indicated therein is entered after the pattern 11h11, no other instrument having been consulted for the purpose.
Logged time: 8h20
